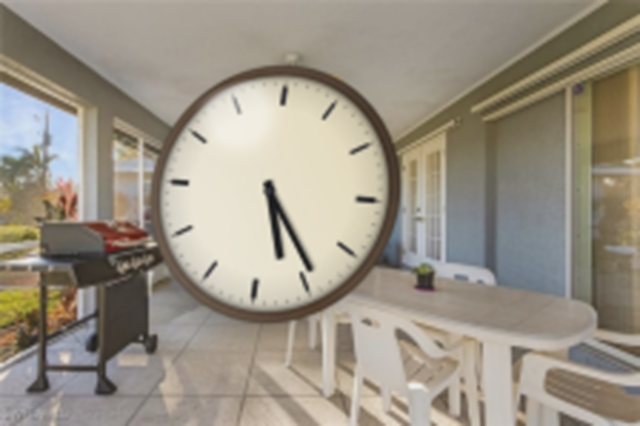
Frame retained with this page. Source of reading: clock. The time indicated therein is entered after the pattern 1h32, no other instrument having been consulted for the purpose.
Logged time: 5h24
